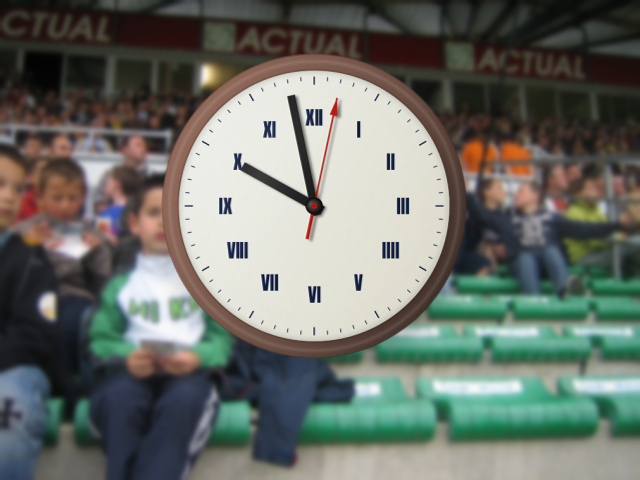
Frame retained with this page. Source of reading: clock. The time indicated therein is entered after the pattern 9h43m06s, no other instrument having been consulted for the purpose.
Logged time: 9h58m02s
